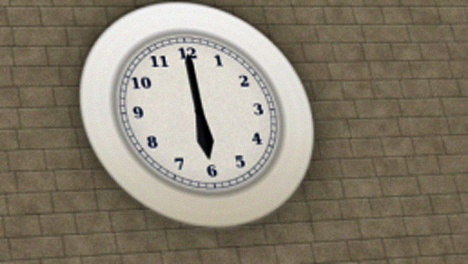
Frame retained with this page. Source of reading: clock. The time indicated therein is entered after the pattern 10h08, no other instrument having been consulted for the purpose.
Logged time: 6h00
